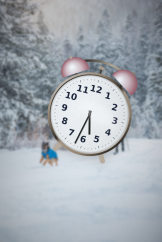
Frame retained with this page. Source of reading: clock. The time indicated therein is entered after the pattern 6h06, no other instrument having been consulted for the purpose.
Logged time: 5h32
